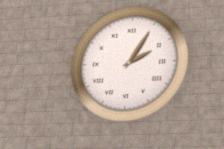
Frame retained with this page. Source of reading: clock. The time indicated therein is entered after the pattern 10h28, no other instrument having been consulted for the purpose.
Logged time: 2h05
